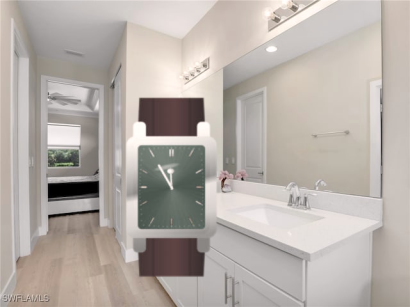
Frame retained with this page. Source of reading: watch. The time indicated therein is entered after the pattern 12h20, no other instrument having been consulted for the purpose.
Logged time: 11h55
